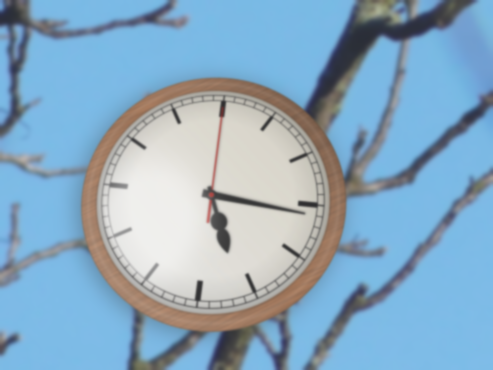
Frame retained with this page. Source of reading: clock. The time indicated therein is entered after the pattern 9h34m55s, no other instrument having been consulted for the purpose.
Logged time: 5h16m00s
